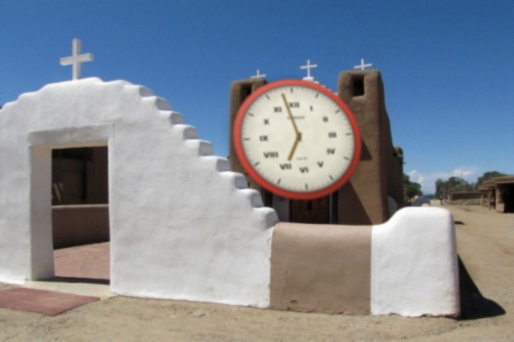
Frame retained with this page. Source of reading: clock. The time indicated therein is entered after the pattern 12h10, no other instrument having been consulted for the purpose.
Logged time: 6h58
